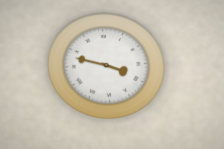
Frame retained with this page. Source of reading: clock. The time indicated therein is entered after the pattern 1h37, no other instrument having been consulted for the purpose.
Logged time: 3h48
